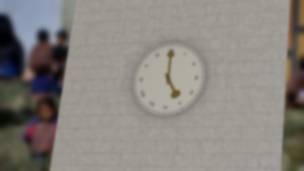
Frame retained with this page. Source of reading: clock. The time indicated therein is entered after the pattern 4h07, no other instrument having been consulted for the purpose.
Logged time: 5h00
